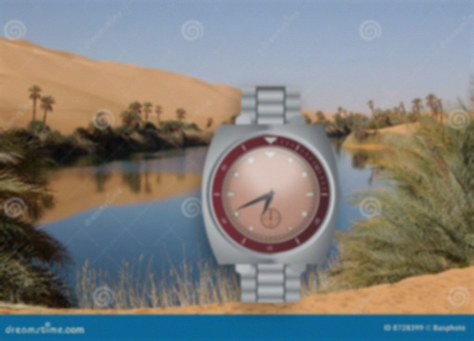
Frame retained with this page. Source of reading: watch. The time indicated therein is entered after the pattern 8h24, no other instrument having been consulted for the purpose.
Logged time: 6h41
